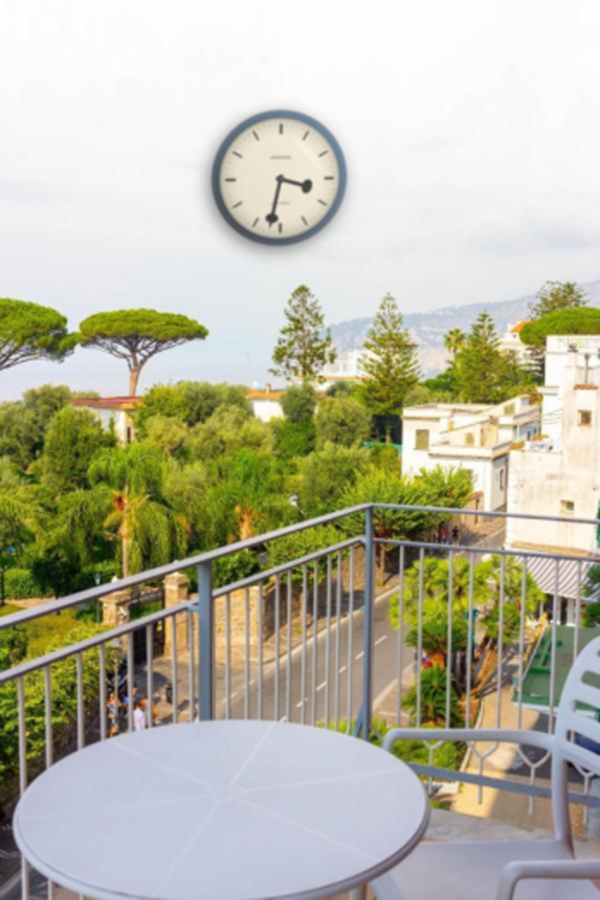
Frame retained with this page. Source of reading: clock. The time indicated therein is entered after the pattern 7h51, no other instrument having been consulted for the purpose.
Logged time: 3h32
